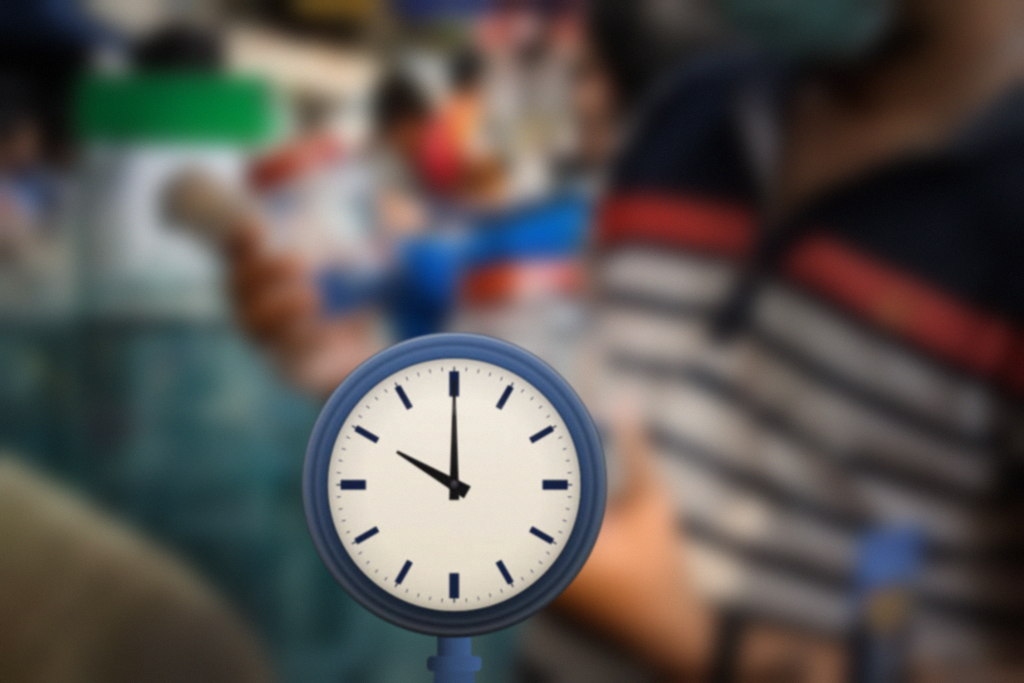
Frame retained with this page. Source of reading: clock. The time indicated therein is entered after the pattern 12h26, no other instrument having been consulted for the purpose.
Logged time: 10h00
